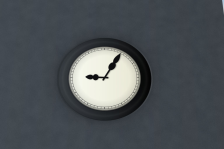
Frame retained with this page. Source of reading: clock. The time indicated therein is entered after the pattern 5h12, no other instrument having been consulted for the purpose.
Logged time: 9h05
